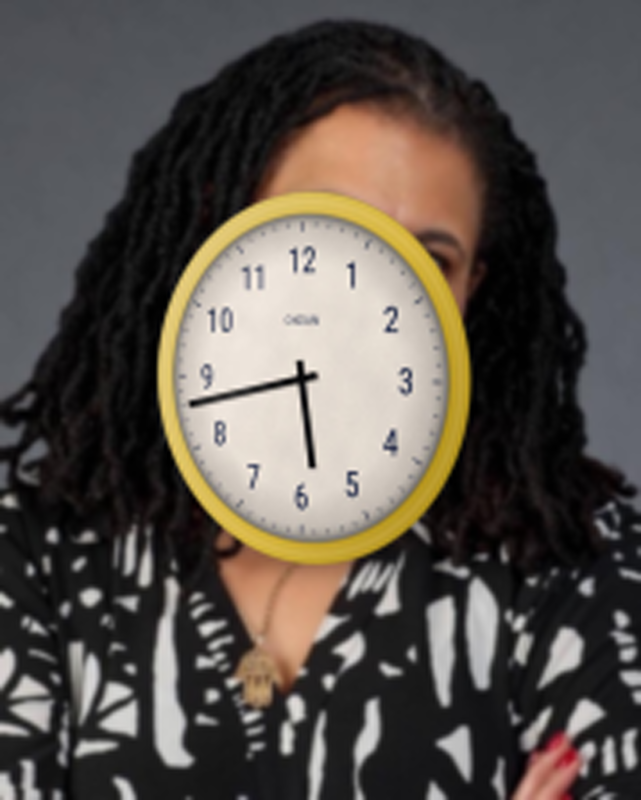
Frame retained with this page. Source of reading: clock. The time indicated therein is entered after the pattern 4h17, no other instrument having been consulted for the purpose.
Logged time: 5h43
